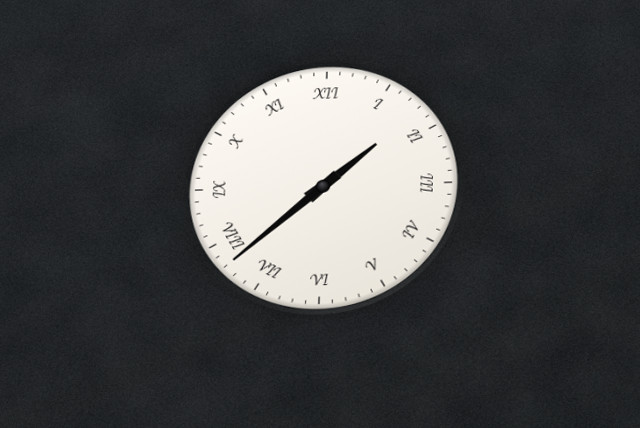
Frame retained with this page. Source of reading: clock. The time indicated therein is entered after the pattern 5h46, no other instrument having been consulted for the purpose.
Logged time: 1h38
